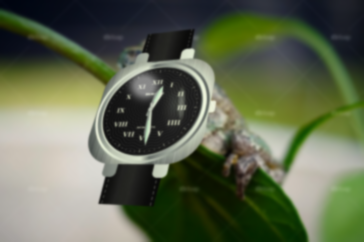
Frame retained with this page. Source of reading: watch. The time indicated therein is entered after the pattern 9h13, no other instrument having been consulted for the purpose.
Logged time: 12h29
